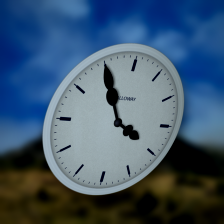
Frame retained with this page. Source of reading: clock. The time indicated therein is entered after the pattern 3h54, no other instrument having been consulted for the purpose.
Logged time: 3h55
